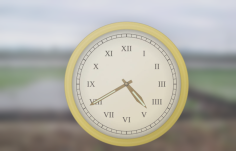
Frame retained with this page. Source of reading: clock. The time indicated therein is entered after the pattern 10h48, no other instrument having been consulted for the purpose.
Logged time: 4h40
